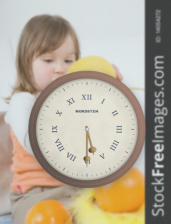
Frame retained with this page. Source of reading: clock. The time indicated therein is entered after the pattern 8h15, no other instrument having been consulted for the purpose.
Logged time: 5h30
